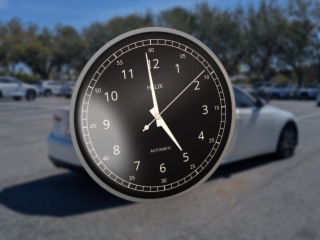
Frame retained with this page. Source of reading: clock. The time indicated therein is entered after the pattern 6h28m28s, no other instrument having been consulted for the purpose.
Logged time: 4h59m09s
